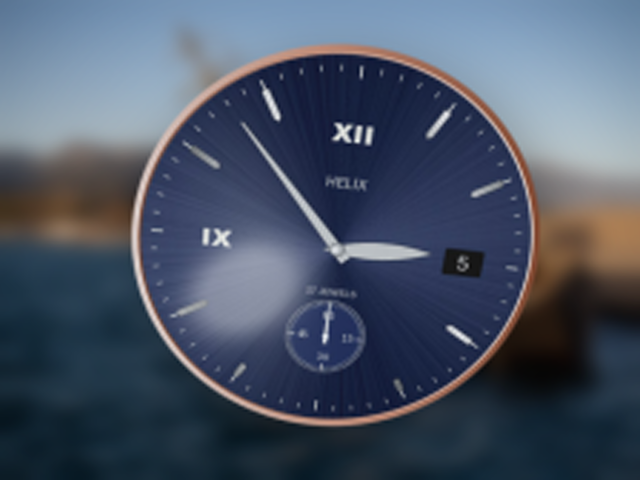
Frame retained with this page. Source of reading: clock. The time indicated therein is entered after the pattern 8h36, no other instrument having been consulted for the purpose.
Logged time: 2h53
